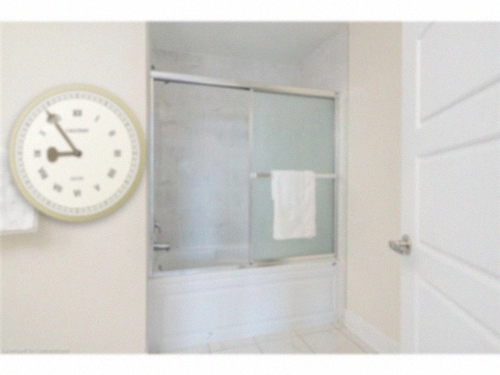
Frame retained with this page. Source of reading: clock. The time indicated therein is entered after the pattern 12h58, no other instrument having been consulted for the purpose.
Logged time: 8h54
